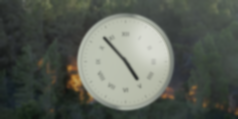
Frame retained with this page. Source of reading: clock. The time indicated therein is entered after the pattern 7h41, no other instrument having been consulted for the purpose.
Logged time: 4h53
